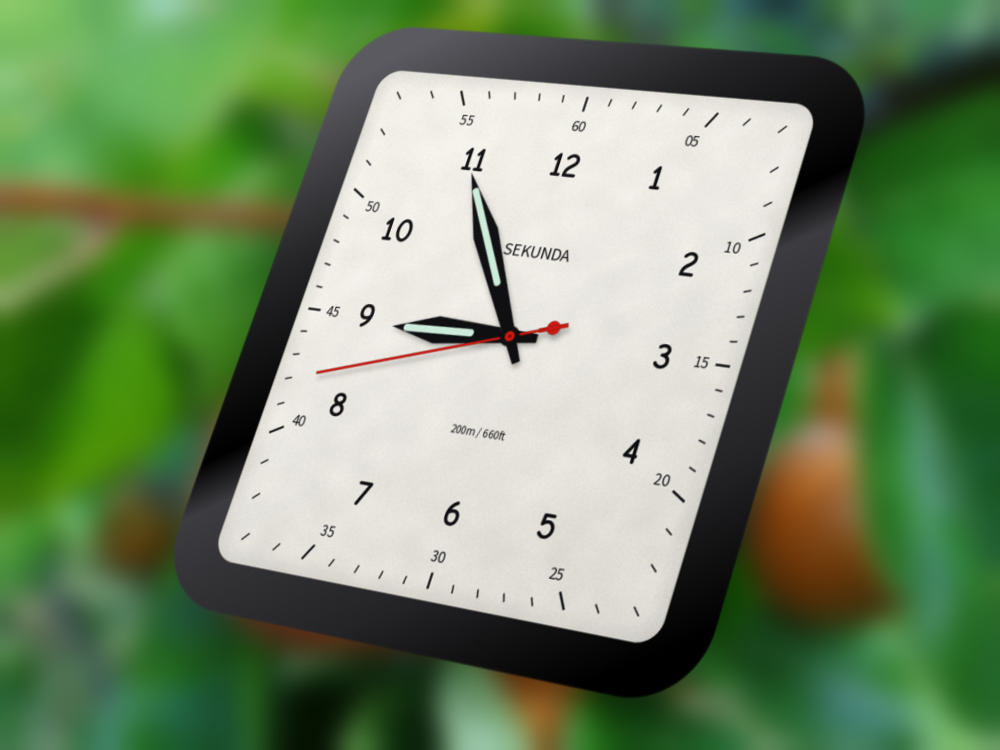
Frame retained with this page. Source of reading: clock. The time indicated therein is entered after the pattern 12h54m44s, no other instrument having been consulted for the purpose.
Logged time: 8h54m42s
